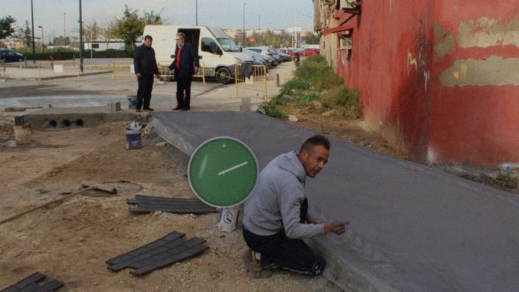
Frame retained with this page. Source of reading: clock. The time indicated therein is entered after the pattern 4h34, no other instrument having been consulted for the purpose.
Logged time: 2h11
